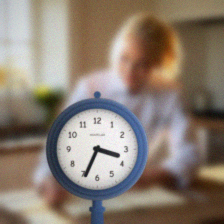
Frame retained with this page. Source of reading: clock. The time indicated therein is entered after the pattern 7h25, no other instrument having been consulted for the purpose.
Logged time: 3h34
